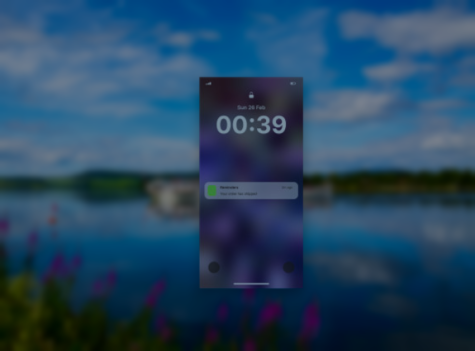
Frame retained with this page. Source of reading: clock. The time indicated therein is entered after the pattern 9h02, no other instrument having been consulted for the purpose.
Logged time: 0h39
